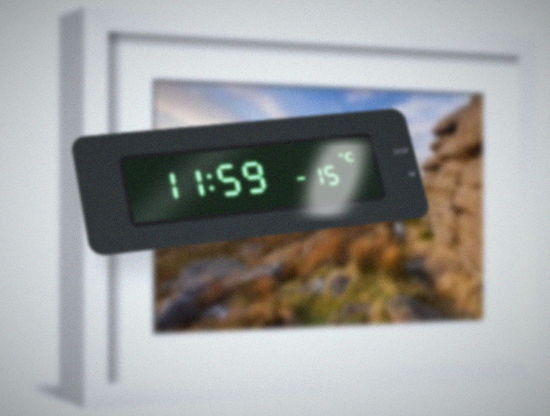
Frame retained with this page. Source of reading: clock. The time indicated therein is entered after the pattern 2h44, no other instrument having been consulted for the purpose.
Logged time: 11h59
